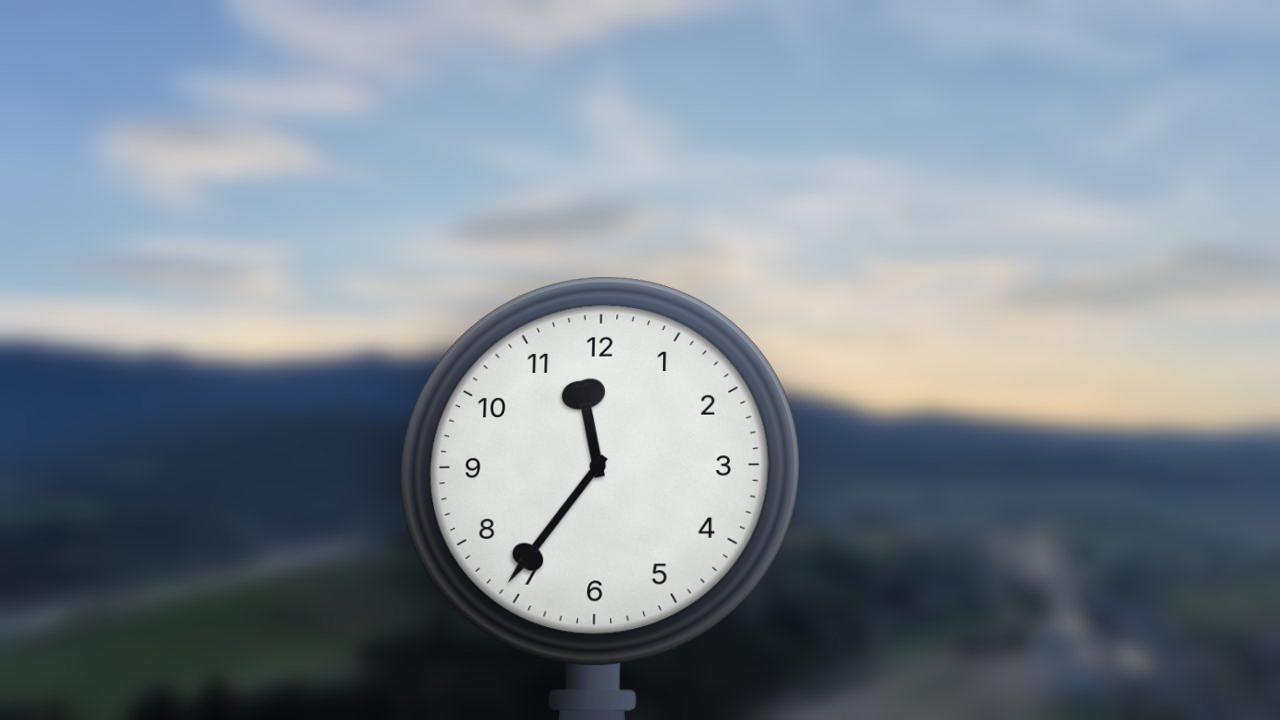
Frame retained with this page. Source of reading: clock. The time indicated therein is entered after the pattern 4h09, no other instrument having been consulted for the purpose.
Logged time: 11h36
